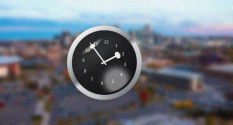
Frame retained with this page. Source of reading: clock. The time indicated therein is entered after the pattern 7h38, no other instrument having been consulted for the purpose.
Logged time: 1h53
